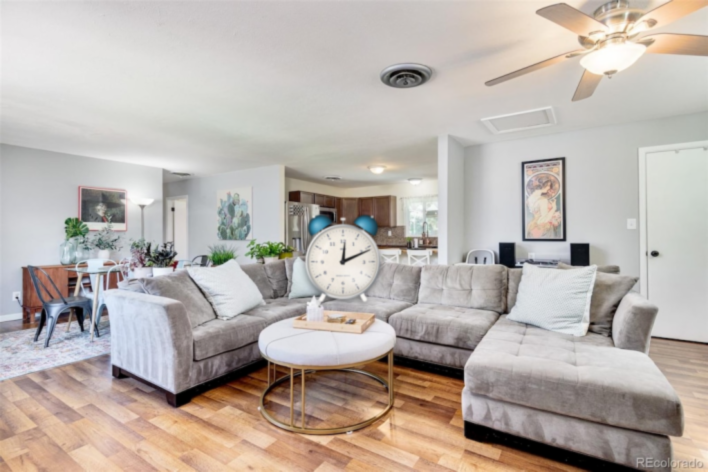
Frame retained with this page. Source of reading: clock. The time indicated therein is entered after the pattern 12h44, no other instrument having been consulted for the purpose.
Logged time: 12h11
